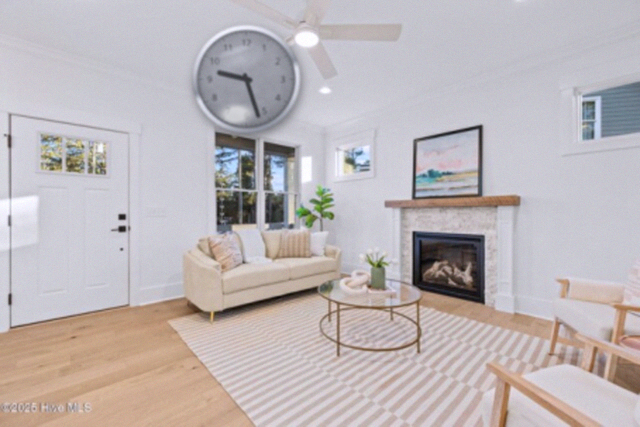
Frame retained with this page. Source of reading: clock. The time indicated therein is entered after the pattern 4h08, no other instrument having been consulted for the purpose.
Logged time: 9h27
